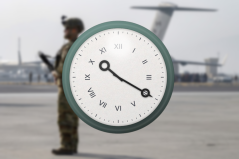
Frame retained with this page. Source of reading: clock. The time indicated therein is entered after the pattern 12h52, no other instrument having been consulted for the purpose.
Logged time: 10h20
